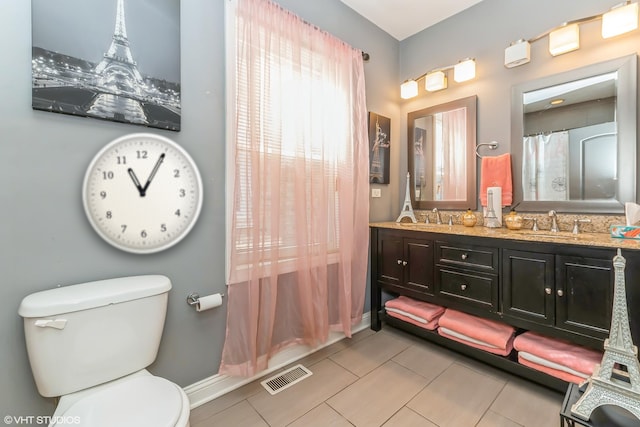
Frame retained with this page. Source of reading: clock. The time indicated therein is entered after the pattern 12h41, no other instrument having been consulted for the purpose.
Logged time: 11h05
